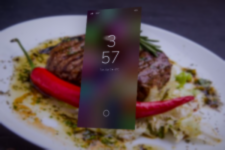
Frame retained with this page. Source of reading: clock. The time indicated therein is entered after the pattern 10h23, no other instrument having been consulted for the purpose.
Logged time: 3h57
